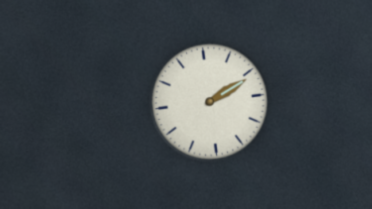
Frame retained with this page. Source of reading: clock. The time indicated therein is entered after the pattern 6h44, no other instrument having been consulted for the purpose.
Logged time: 2h11
